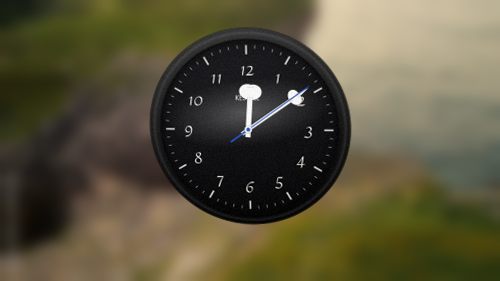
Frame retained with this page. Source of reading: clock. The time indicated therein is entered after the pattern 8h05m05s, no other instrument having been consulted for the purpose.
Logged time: 12h09m09s
